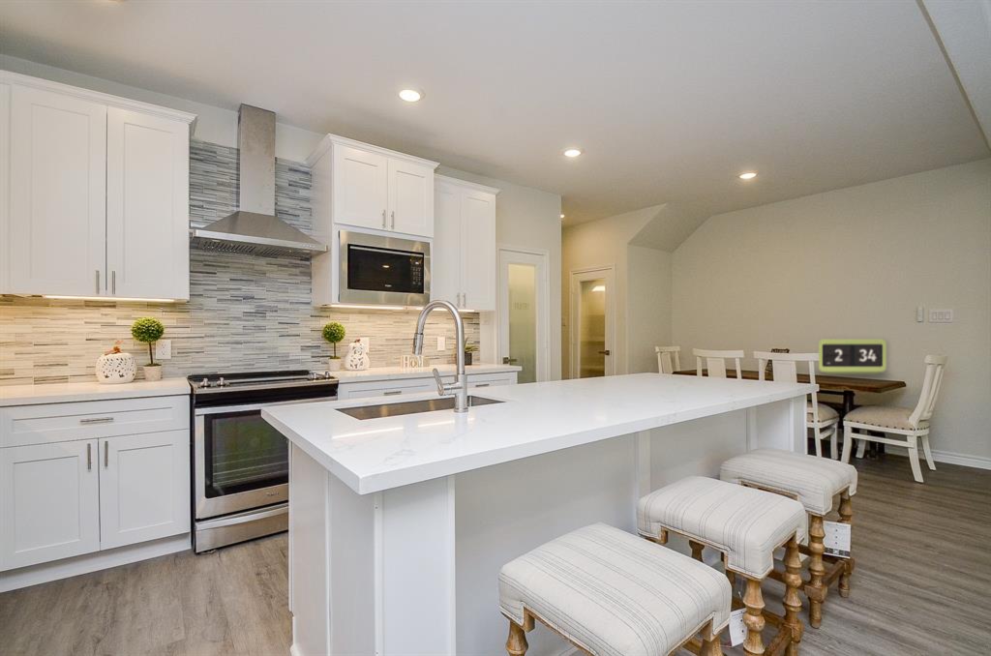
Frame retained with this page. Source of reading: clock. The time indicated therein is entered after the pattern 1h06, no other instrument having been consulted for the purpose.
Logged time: 2h34
